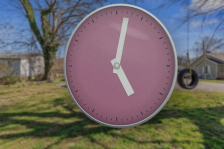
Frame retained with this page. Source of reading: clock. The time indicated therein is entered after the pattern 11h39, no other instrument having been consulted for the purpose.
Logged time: 5h02
